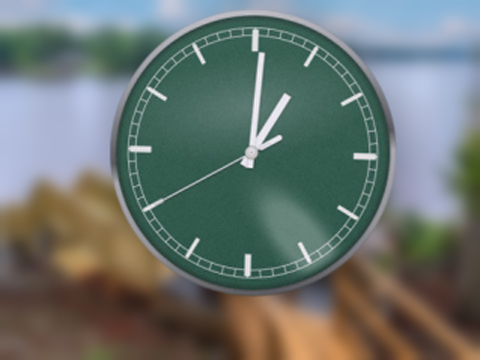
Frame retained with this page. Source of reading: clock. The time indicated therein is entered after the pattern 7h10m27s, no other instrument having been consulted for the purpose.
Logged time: 1h00m40s
